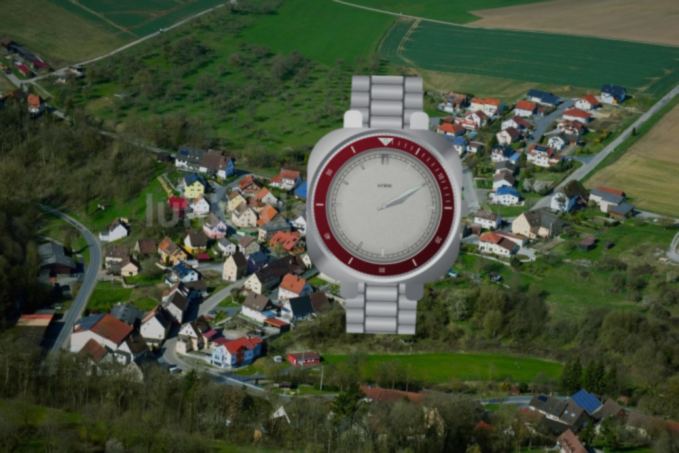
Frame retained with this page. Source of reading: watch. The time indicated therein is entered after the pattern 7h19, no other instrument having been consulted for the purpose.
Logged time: 2h10
